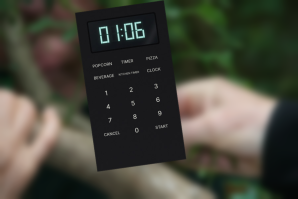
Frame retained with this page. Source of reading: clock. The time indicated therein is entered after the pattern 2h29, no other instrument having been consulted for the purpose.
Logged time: 1h06
